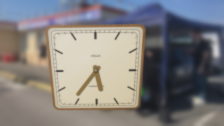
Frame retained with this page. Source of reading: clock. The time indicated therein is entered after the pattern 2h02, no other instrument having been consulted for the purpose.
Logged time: 5h36
